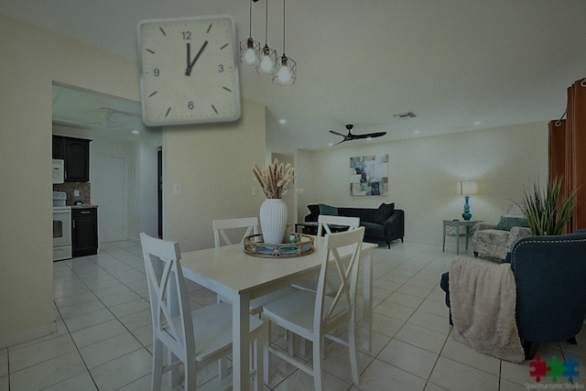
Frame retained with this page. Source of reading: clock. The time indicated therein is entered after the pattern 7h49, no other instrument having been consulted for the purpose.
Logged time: 12h06
